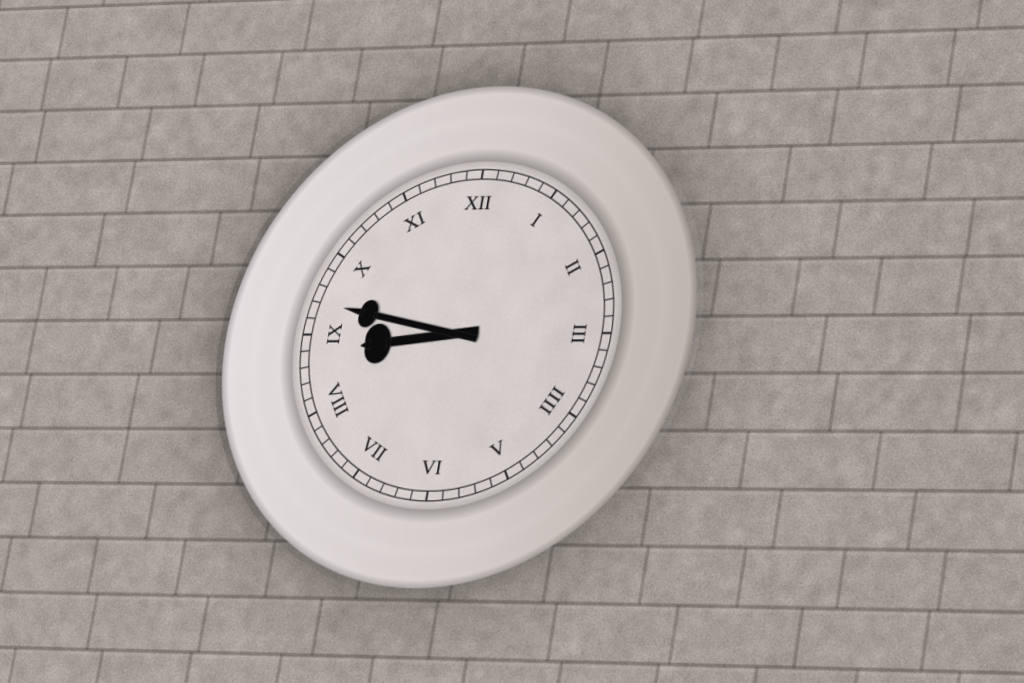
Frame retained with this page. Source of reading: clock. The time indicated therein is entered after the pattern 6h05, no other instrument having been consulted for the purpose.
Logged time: 8h47
